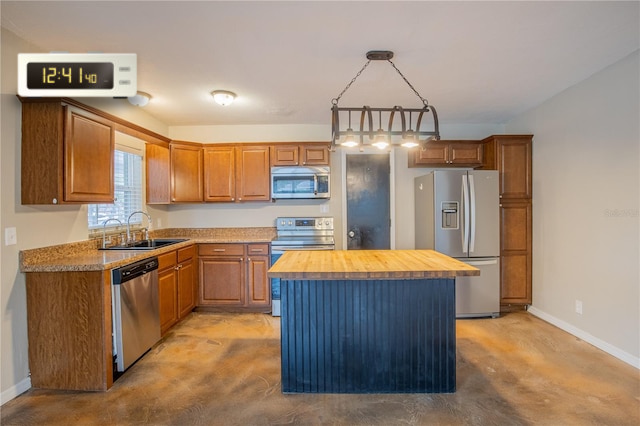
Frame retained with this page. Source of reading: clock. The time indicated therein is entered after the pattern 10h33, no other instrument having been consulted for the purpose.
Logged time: 12h41
